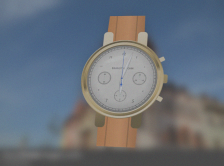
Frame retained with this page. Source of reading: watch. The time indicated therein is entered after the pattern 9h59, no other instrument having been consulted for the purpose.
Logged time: 6h03
